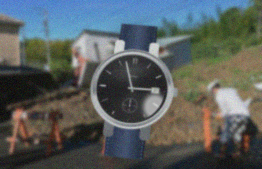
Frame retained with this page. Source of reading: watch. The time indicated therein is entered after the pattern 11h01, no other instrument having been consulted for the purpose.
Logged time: 2h57
